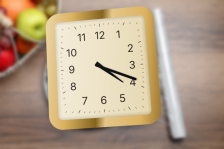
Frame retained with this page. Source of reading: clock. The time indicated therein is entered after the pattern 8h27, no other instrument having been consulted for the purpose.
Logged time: 4h19
